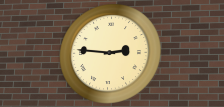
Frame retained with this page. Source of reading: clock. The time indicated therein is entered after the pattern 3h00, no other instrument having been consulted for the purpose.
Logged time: 2h46
